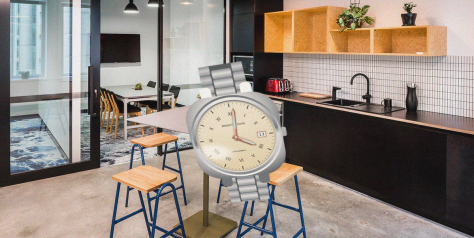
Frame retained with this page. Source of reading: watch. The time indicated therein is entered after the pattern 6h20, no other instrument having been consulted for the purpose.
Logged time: 4h01
